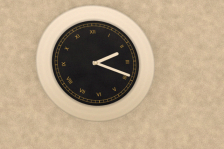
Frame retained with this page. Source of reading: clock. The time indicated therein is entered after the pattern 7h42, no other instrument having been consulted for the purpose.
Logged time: 2h19
